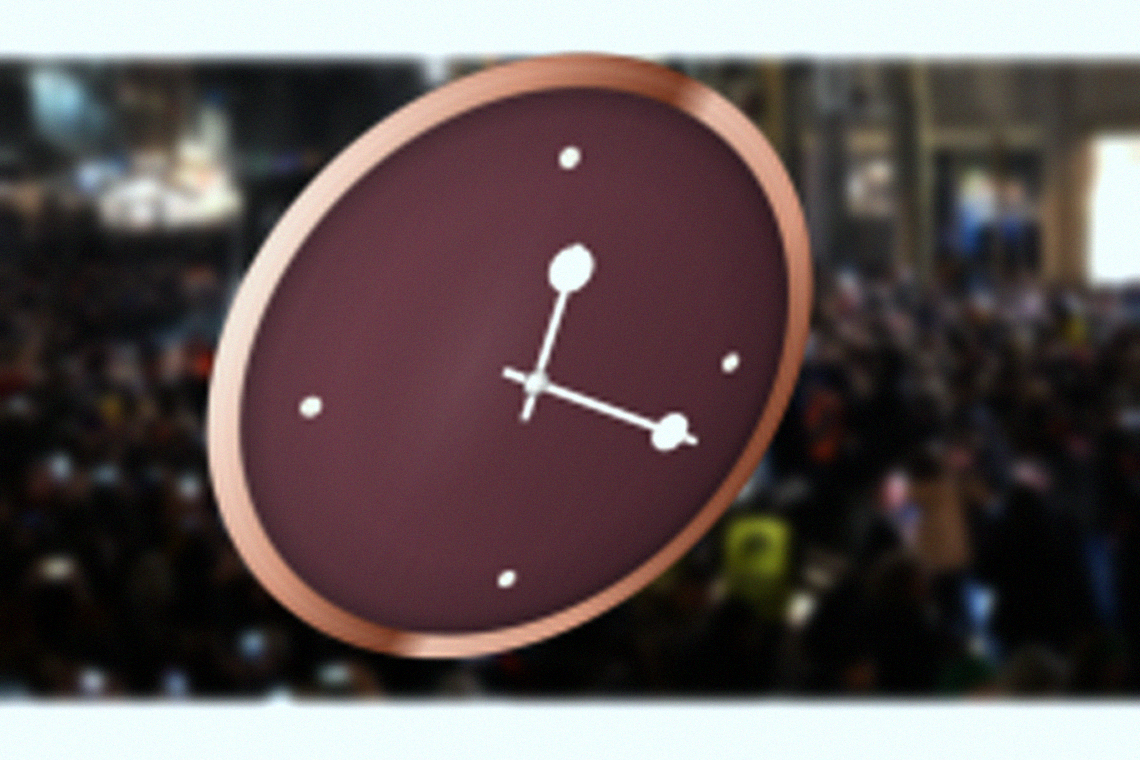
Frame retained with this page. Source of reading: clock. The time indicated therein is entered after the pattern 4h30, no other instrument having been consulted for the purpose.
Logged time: 12h19
